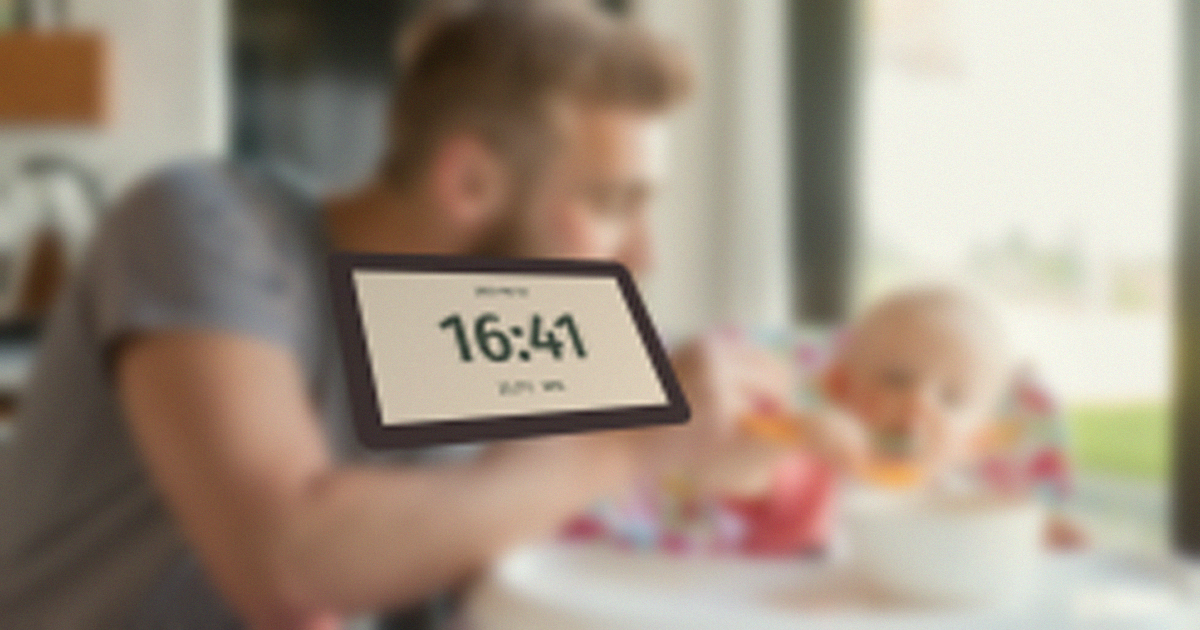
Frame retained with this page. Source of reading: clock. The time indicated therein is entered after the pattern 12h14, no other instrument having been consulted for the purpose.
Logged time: 16h41
